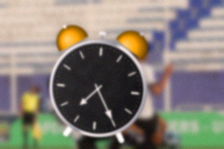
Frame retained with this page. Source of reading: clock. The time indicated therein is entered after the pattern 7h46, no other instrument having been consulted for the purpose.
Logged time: 7h25
